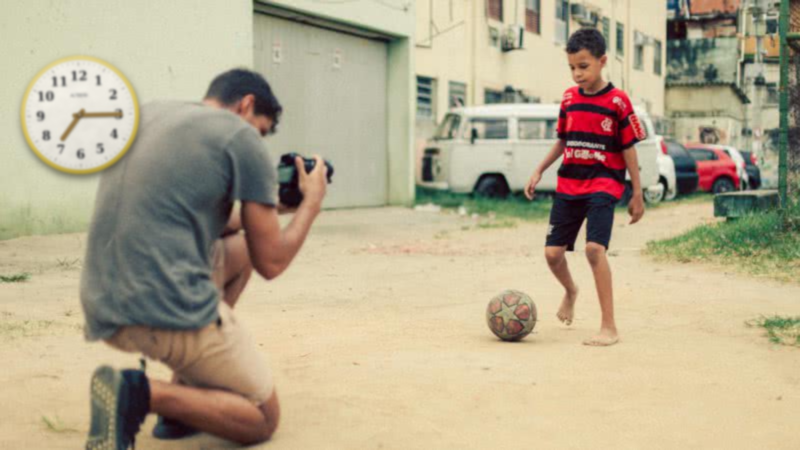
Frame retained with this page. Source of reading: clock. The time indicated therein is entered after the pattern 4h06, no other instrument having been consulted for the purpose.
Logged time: 7h15
